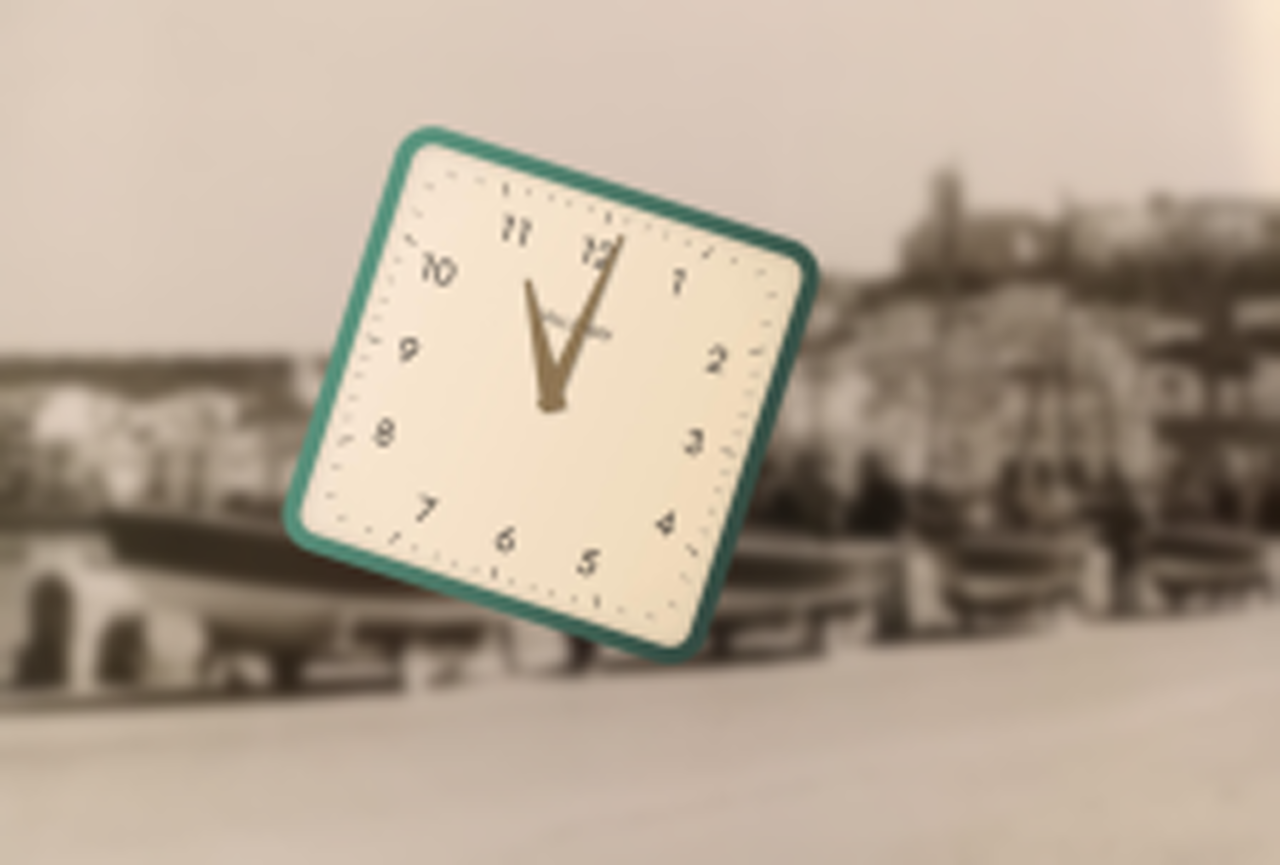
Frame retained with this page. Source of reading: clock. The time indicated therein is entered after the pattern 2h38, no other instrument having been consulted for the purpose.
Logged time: 11h01
